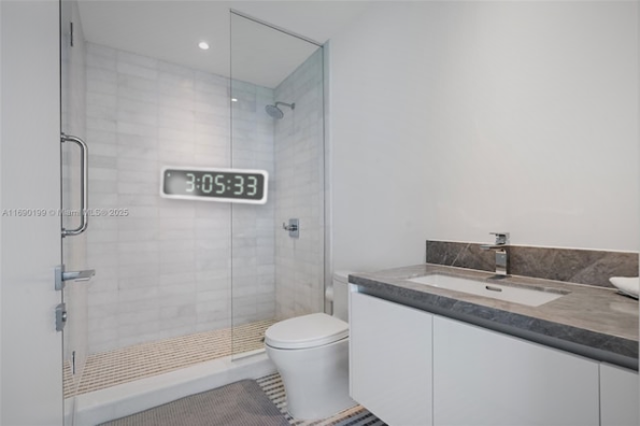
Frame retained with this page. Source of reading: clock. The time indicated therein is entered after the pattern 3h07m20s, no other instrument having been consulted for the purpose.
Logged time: 3h05m33s
